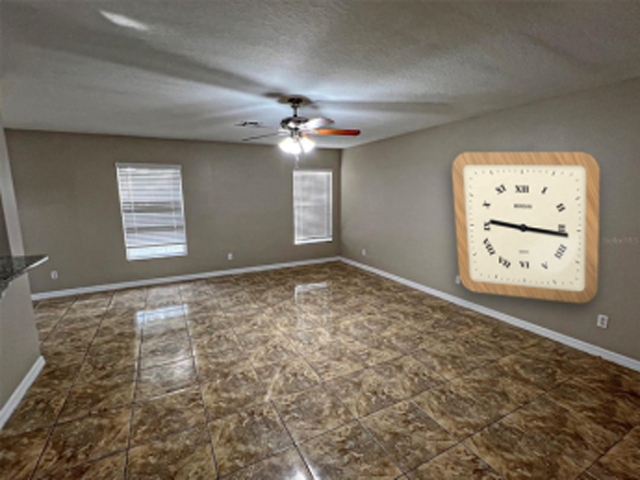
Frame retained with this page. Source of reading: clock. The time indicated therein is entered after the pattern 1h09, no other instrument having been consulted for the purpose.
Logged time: 9h16
